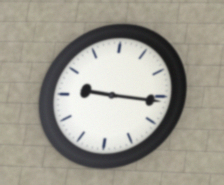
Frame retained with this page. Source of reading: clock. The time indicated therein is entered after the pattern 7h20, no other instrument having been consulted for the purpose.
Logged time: 9h16
